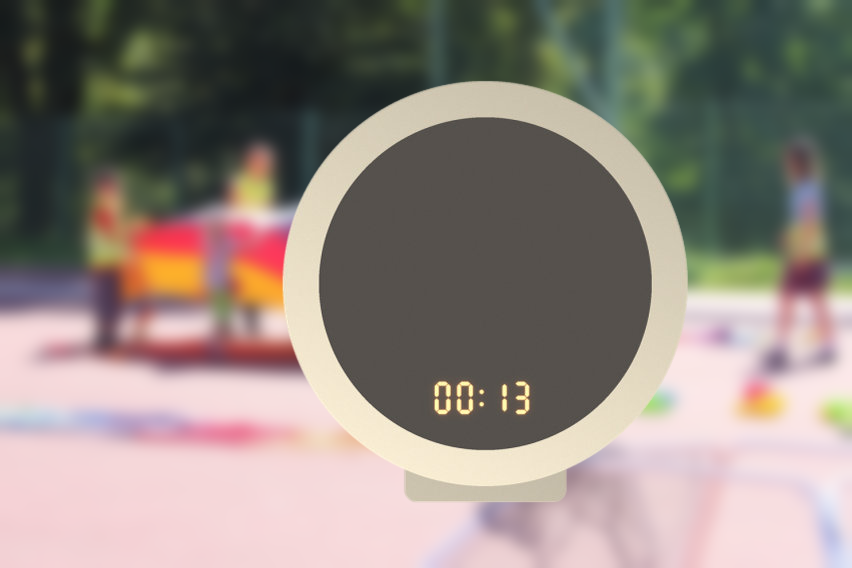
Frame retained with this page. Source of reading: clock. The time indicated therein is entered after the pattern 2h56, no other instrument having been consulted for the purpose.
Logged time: 0h13
